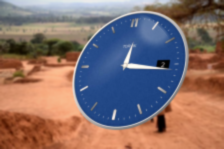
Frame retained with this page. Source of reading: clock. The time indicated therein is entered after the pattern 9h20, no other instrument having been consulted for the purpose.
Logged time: 12h16
